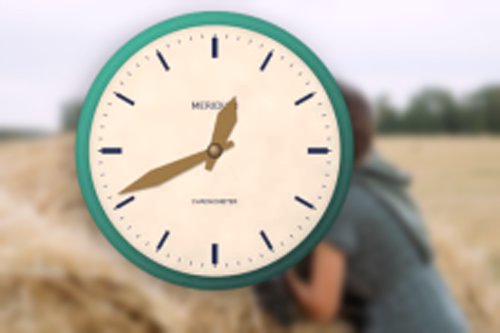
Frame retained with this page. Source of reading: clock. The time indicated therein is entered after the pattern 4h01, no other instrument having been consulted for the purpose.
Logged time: 12h41
